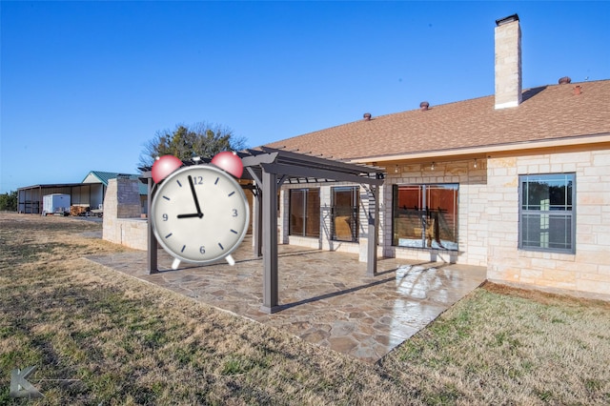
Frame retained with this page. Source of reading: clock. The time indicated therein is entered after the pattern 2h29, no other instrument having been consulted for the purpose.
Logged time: 8h58
